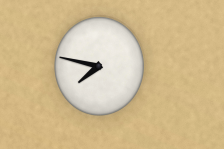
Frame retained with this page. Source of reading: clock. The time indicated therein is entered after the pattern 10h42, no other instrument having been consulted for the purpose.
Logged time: 7h47
